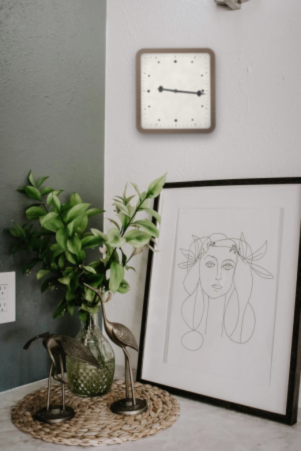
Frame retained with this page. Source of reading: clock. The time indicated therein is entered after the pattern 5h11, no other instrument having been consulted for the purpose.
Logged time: 9h16
